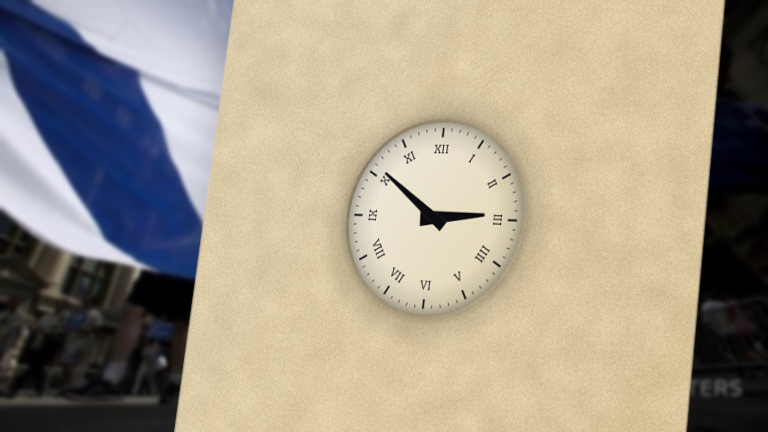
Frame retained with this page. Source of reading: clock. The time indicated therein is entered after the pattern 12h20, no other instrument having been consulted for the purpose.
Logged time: 2h51
